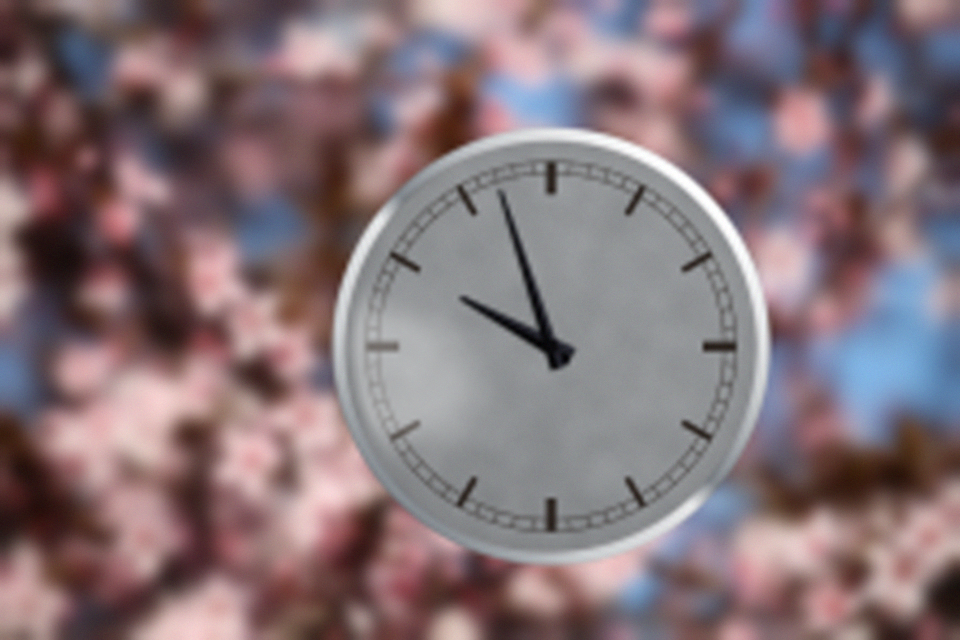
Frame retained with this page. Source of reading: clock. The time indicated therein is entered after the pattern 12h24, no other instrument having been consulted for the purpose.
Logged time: 9h57
